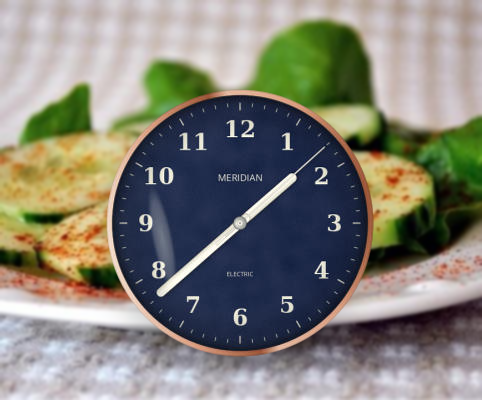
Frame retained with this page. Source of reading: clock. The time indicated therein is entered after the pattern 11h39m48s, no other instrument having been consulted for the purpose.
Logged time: 1h38m08s
